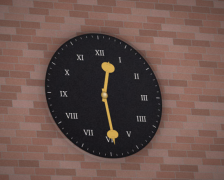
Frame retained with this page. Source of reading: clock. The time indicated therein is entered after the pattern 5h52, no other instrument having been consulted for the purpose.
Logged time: 12h29
